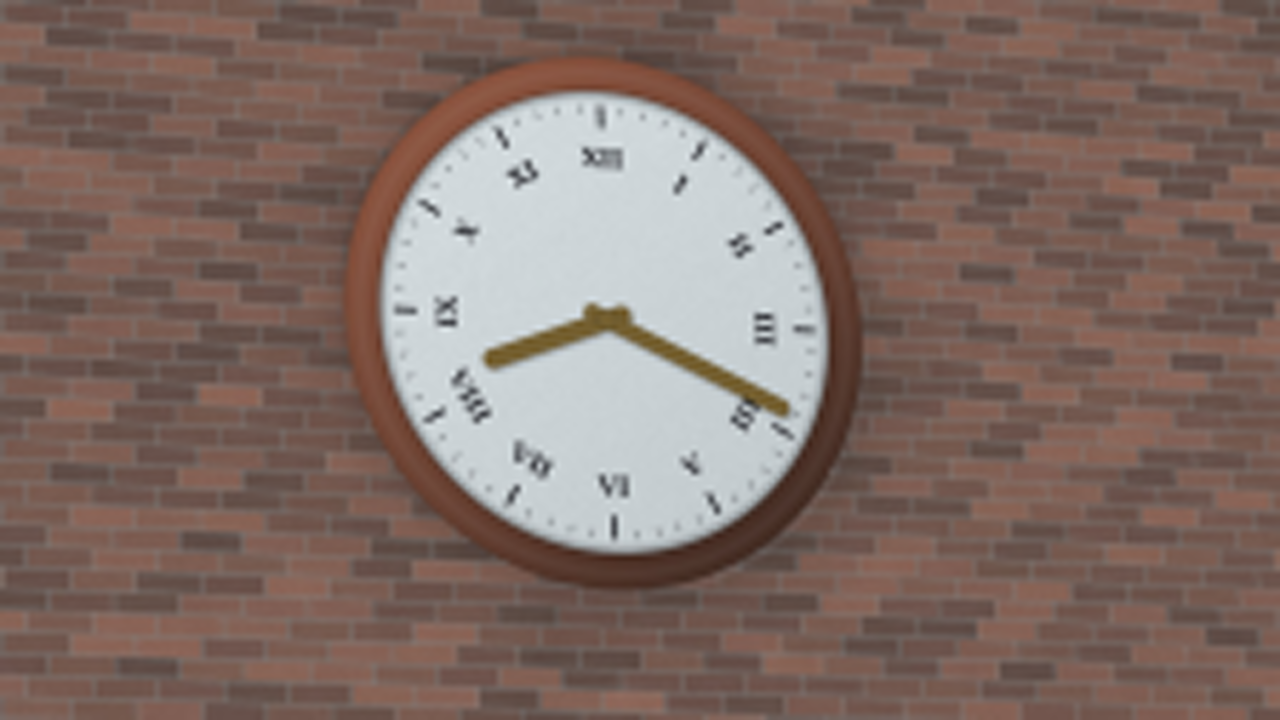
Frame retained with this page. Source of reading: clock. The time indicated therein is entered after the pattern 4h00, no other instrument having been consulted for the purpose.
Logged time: 8h19
